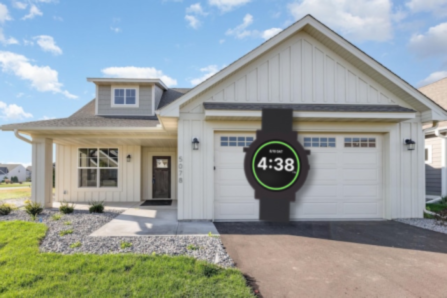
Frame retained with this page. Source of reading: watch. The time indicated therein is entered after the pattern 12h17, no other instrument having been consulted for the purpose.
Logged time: 4h38
